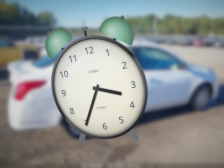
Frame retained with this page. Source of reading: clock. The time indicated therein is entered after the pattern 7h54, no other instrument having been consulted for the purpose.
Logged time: 3h35
